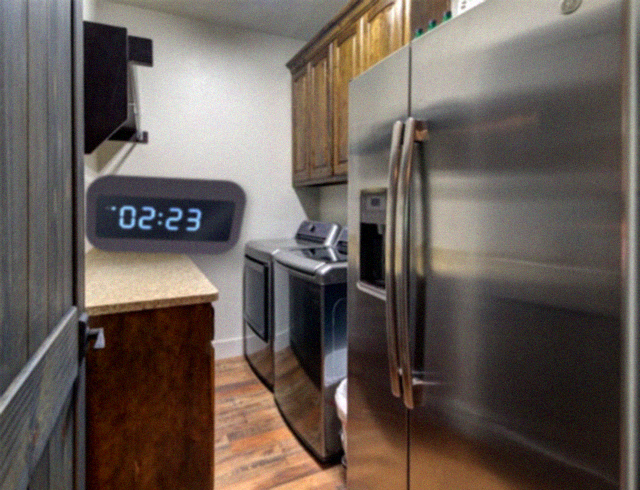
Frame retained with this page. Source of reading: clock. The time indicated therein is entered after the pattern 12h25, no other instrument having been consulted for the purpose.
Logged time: 2h23
